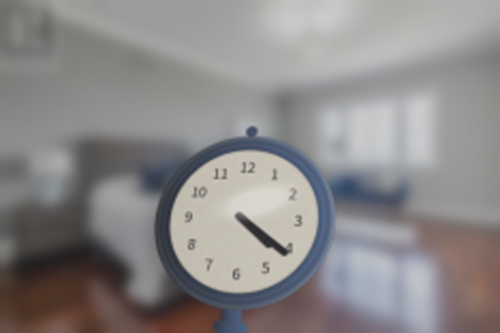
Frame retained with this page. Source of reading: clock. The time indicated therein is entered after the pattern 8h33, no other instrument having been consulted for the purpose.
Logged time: 4h21
